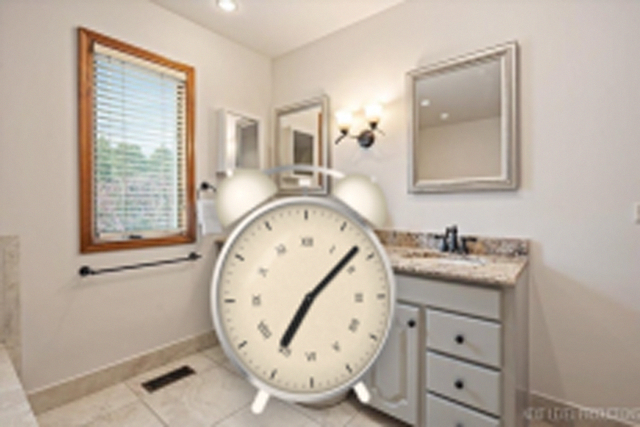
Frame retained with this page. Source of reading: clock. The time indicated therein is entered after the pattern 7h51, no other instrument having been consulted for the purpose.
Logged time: 7h08
